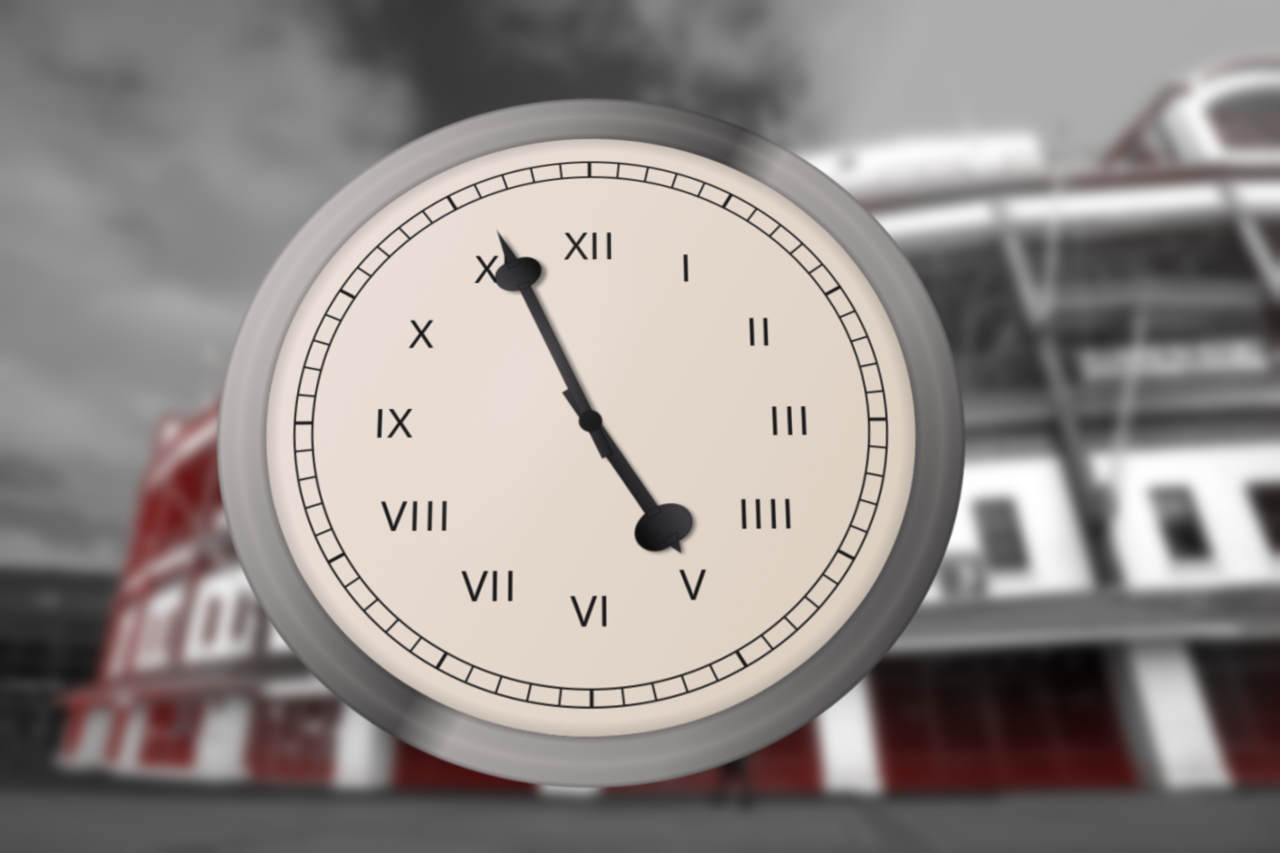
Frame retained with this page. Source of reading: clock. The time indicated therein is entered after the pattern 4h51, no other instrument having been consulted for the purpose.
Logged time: 4h56
